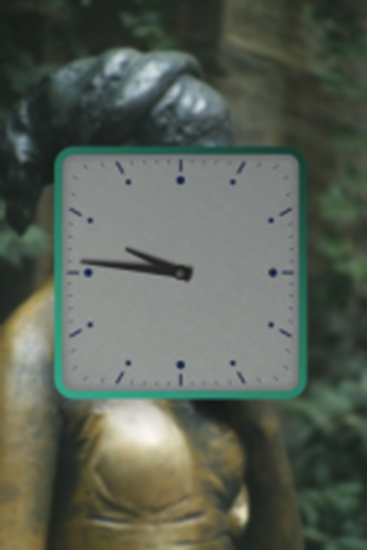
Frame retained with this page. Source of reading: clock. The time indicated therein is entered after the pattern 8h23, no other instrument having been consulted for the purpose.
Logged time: 9h46
